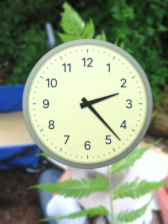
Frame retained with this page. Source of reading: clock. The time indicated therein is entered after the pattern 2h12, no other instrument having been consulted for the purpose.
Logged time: 2h23
